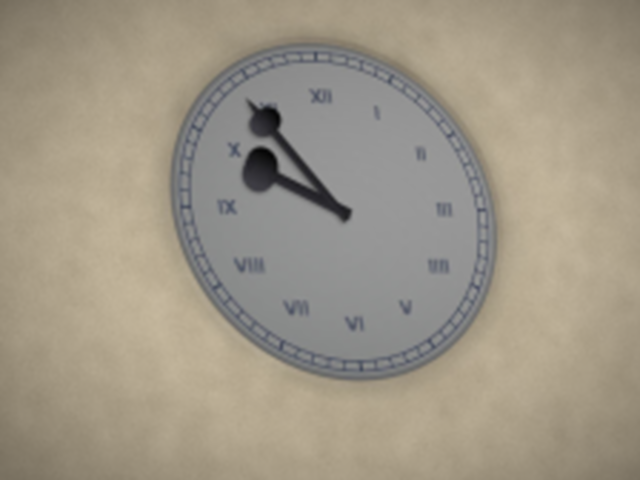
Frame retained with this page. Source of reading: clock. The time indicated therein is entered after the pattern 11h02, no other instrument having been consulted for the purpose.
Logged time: 9h54
